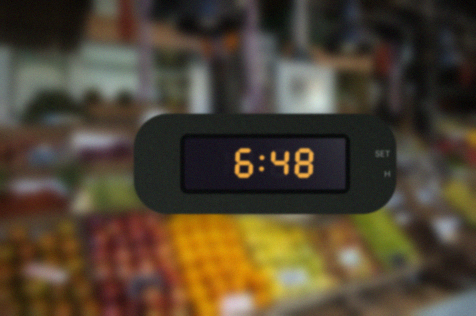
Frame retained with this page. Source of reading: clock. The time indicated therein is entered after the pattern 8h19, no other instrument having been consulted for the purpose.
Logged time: 6h48
